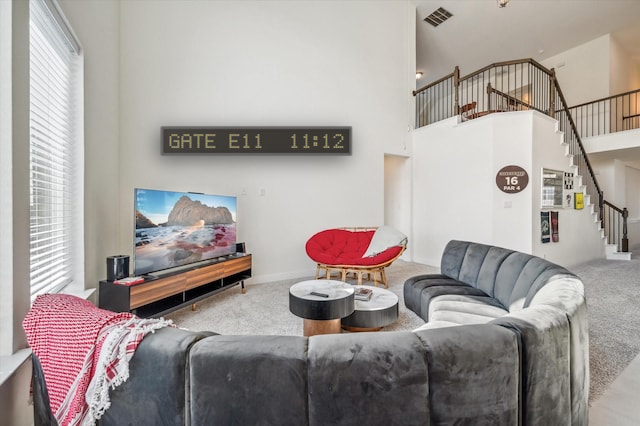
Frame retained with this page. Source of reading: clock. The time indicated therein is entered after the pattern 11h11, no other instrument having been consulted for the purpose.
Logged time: 11h12
